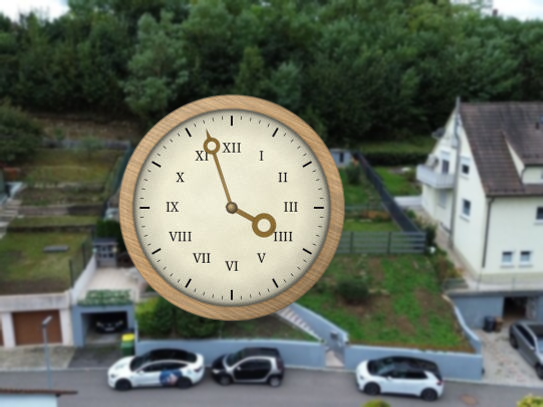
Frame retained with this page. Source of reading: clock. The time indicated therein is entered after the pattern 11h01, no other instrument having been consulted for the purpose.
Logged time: 3h57
